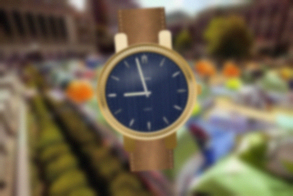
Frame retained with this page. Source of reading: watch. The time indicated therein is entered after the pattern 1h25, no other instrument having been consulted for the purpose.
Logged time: 8h58
